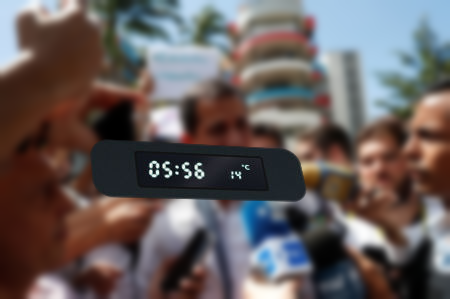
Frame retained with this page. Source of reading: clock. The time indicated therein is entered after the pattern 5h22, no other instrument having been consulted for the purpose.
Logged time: 5h56
